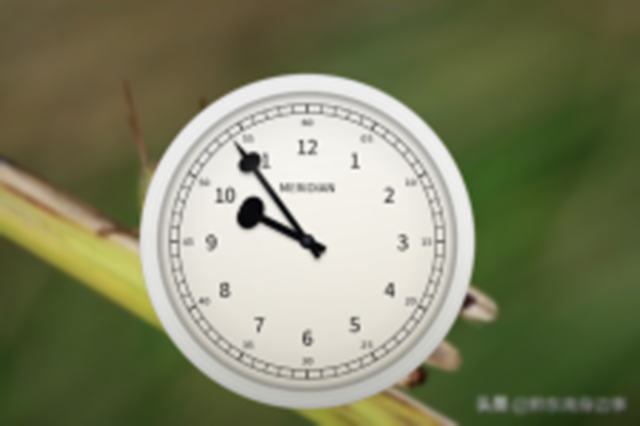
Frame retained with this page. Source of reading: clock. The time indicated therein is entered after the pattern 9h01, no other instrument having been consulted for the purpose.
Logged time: 9h54
